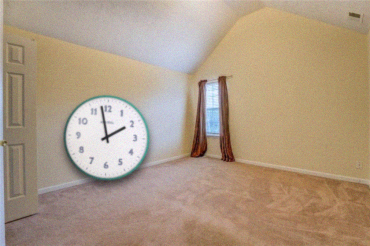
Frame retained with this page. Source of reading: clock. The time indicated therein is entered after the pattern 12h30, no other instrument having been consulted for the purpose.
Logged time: 1h58
